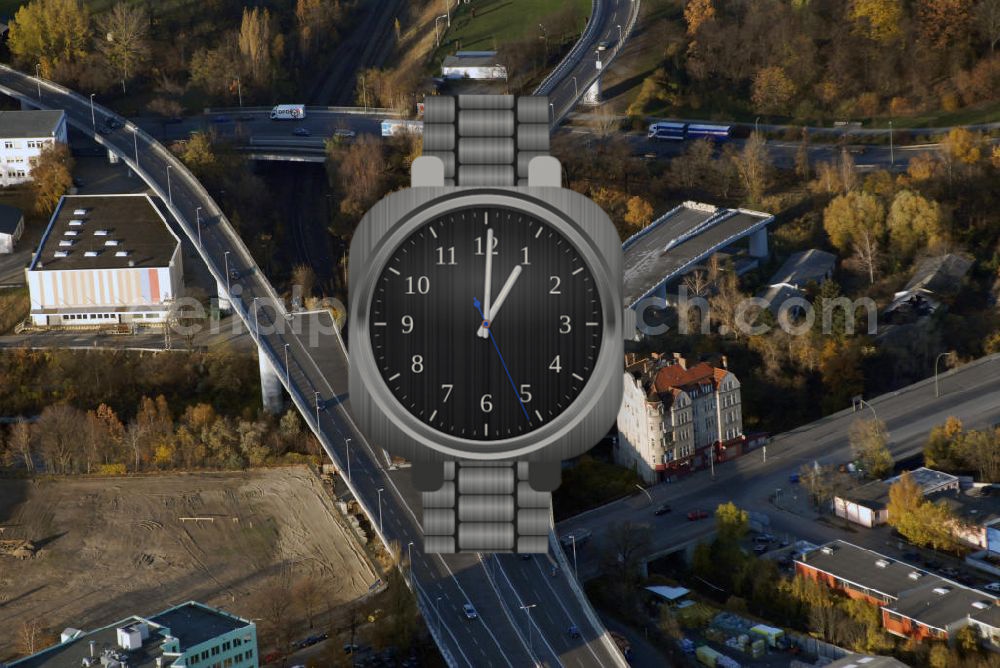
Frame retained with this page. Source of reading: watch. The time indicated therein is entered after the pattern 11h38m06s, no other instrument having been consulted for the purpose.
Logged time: 1h00m26s
